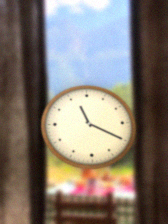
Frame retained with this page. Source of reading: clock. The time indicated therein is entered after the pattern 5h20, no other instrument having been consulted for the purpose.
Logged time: 11h20
